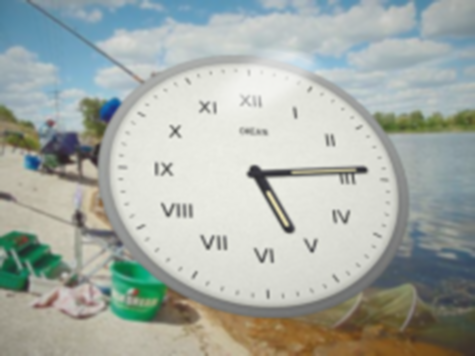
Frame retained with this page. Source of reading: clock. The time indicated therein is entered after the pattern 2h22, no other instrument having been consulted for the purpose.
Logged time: 5h14
